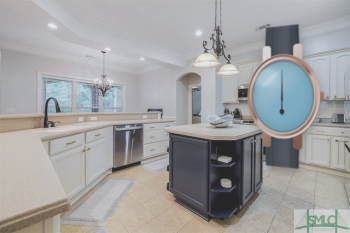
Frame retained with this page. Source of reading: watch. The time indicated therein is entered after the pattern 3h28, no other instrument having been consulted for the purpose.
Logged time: 6h00
